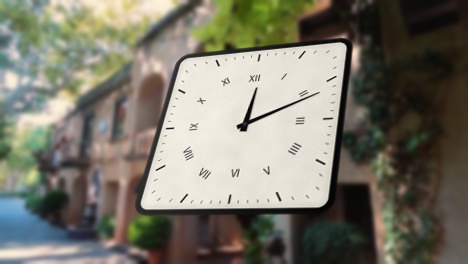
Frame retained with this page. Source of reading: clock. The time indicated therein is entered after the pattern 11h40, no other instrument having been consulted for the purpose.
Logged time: 12h11
